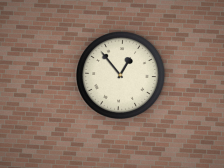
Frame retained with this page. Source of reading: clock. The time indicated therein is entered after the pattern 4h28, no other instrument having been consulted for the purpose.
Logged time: 12h53
